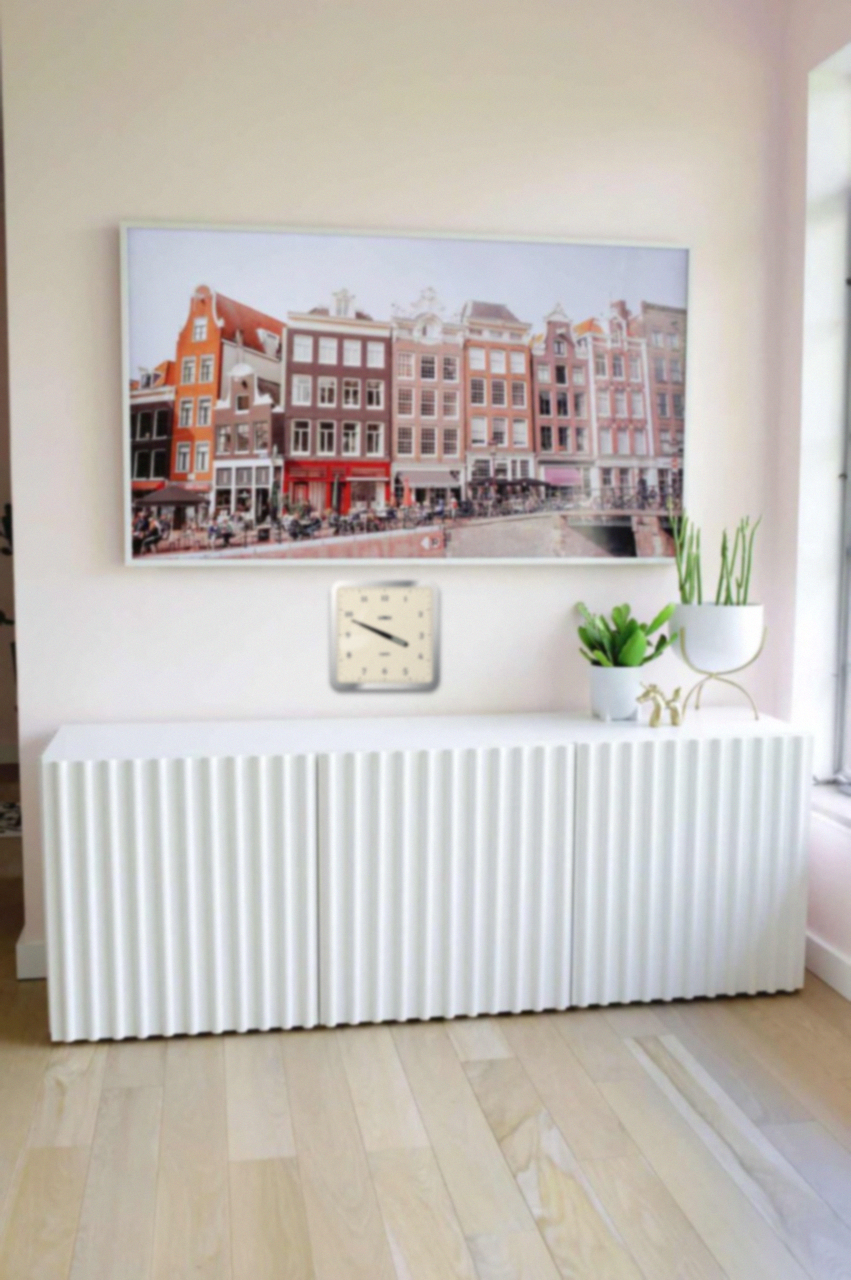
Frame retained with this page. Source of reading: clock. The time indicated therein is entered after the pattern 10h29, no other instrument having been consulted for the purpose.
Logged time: 3h49
